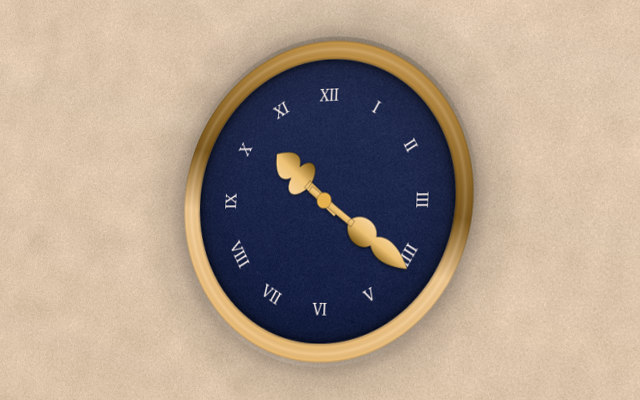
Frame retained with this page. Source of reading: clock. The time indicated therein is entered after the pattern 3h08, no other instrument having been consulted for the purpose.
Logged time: 10h21
